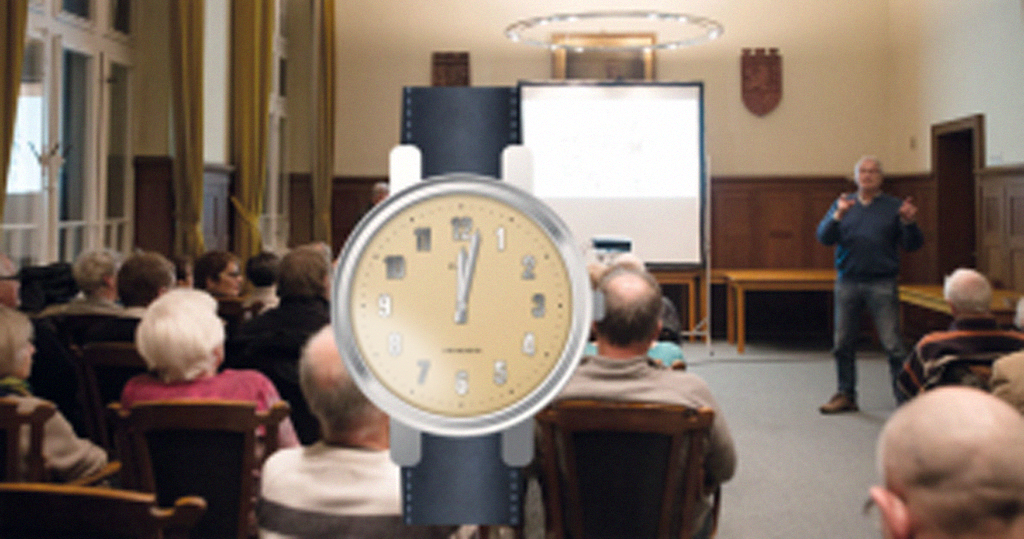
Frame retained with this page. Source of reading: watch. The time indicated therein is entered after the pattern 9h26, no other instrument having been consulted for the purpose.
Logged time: 12h02
